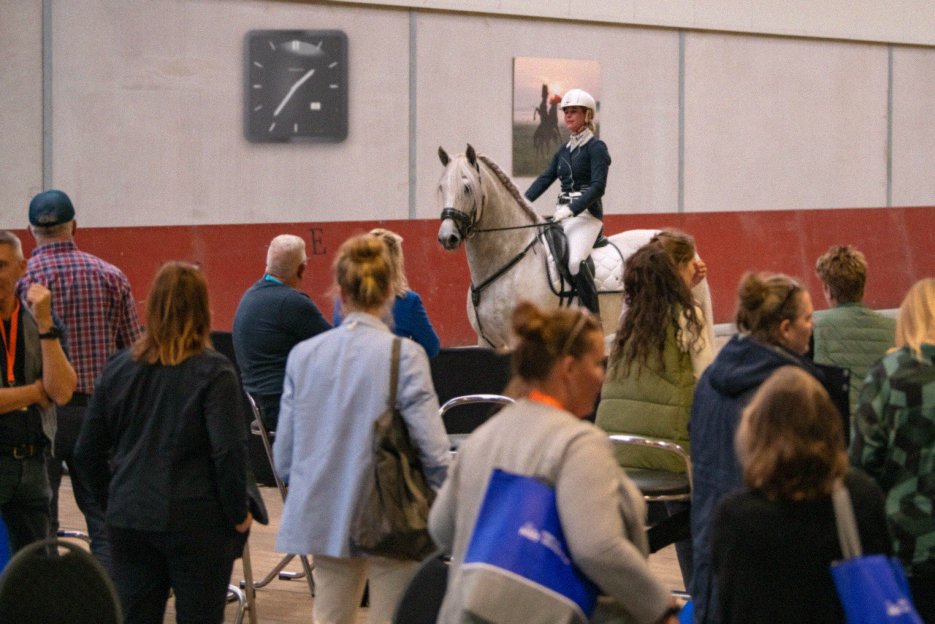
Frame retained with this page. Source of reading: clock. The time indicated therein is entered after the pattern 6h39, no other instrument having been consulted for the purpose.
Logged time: 1h36
